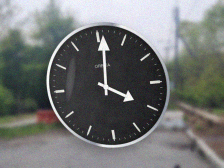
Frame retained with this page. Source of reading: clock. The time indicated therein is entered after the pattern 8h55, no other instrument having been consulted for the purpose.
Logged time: 4h01
